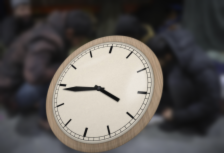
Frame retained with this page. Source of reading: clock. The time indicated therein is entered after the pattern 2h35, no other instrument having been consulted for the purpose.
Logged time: 3h44
